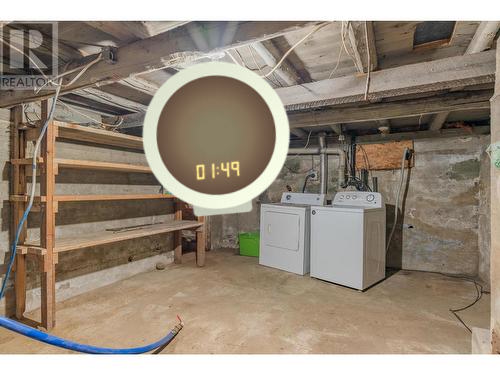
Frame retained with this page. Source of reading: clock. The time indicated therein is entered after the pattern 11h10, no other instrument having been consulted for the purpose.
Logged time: 1h49
